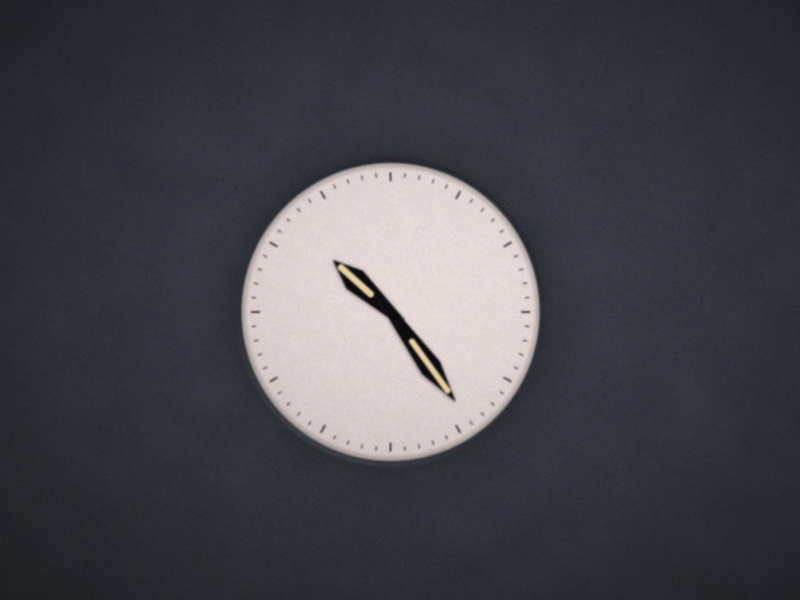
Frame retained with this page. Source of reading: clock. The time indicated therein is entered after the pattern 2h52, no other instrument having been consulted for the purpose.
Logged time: 10h24
